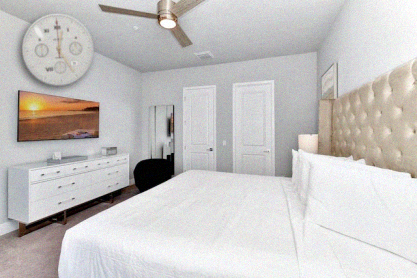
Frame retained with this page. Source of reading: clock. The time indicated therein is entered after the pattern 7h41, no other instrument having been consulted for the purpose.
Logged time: 12h25
